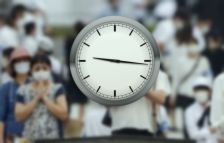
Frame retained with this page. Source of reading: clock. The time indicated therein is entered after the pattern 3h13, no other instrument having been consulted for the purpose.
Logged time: 9h16
